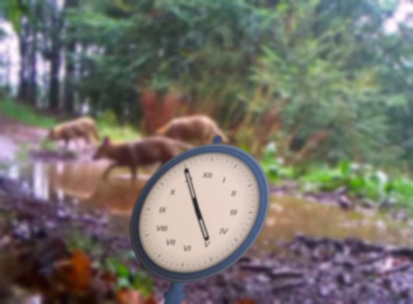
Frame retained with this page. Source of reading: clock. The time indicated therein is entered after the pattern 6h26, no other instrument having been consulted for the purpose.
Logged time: 4h55
